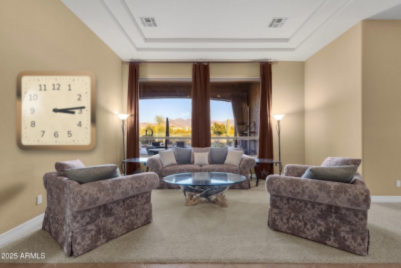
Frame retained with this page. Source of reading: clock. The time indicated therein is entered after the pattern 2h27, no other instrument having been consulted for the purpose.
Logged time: 3h14
